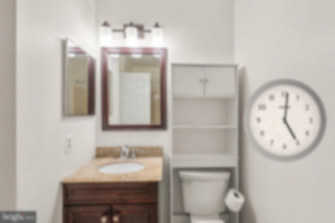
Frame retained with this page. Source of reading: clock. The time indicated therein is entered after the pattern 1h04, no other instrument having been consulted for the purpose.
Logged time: 5h01
